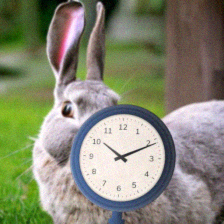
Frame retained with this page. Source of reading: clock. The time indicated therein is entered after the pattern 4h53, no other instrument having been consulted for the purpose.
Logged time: 10h11
